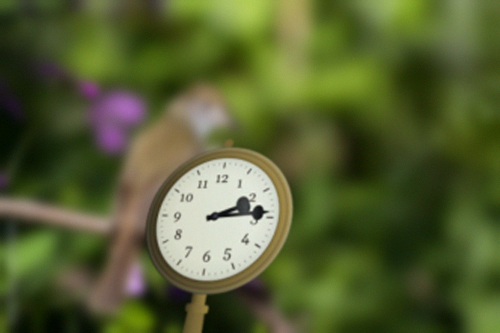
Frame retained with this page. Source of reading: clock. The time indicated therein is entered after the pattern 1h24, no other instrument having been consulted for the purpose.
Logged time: 2h14
